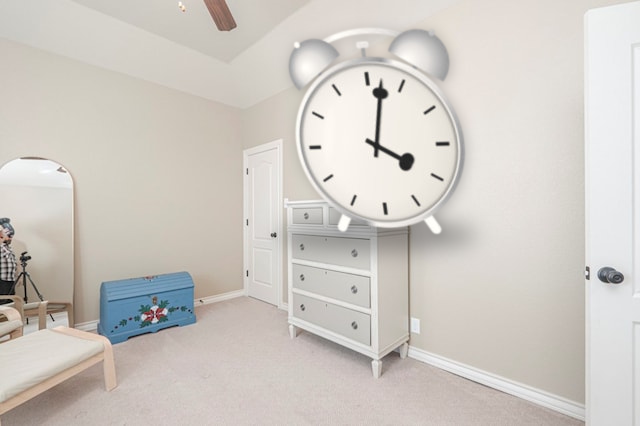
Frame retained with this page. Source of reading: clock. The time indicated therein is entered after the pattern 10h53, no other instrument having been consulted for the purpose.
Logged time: 4h02
